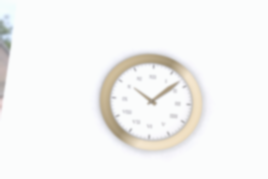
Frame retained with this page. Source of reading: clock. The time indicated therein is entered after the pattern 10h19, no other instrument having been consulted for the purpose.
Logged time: 10h08
